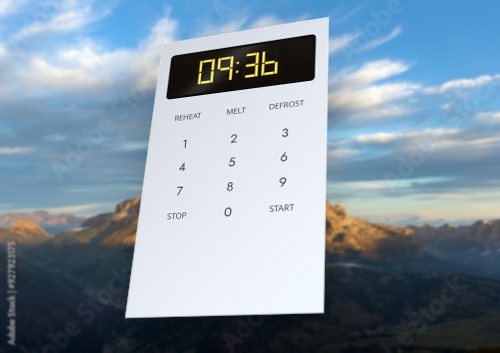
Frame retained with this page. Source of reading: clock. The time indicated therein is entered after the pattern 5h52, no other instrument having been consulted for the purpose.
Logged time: 9h36
